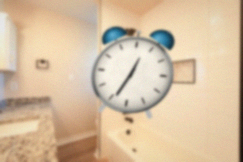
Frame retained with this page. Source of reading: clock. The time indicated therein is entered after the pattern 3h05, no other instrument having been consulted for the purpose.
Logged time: 12h34
